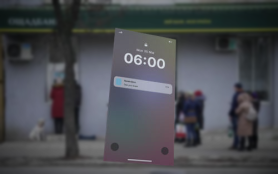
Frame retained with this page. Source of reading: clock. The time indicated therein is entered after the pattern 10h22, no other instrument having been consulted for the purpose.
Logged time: 6h00
